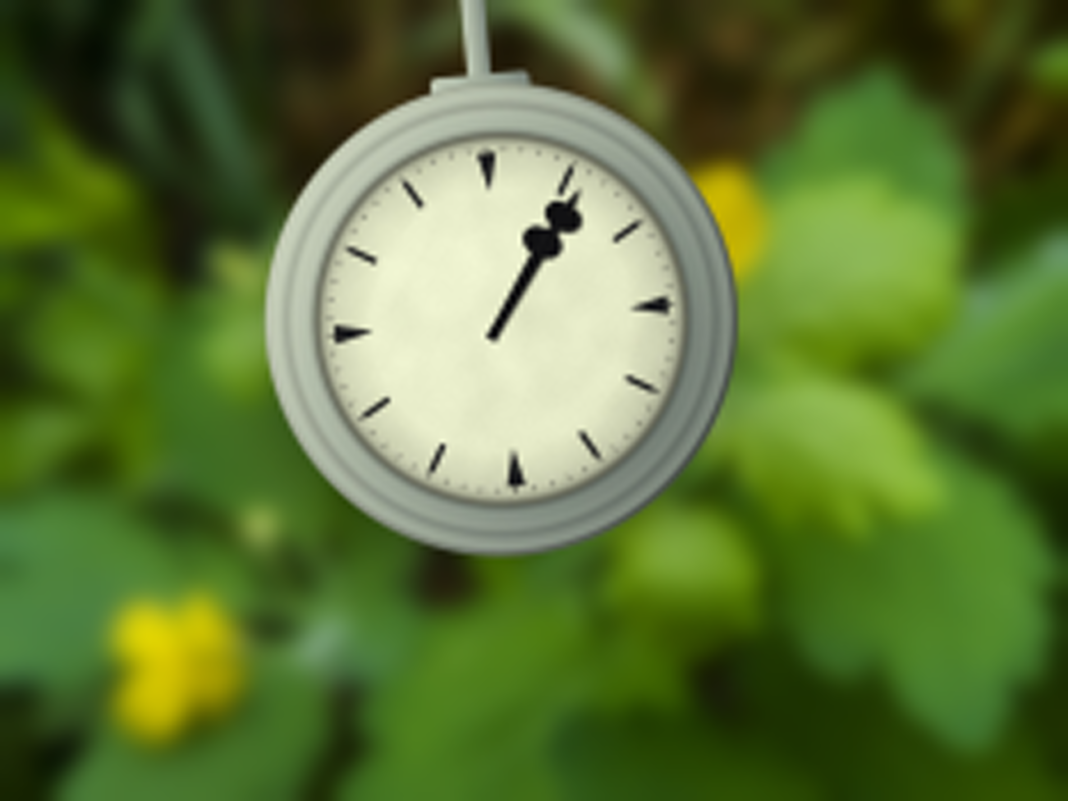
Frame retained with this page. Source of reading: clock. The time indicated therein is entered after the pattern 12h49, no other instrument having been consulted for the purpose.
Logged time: 1h06
